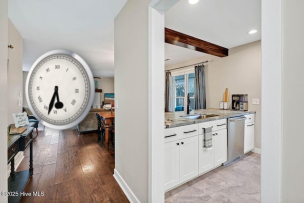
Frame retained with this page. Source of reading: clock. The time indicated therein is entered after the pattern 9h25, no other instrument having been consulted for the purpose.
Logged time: 5h33
